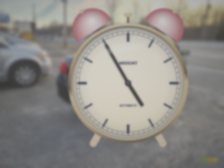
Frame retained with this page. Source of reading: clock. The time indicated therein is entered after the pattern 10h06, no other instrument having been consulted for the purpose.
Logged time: 4h55
